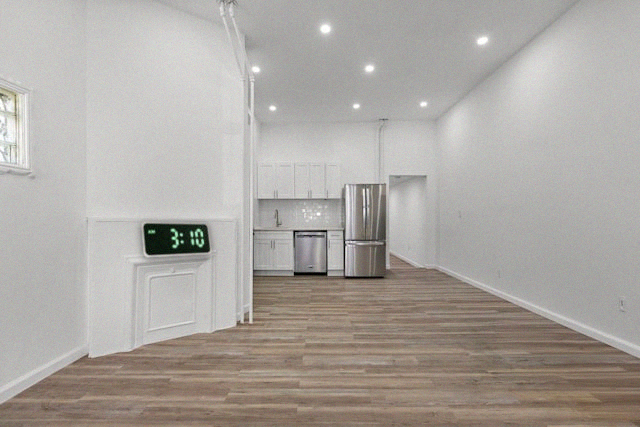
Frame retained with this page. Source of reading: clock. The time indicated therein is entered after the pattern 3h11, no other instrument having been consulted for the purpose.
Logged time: 3h10
